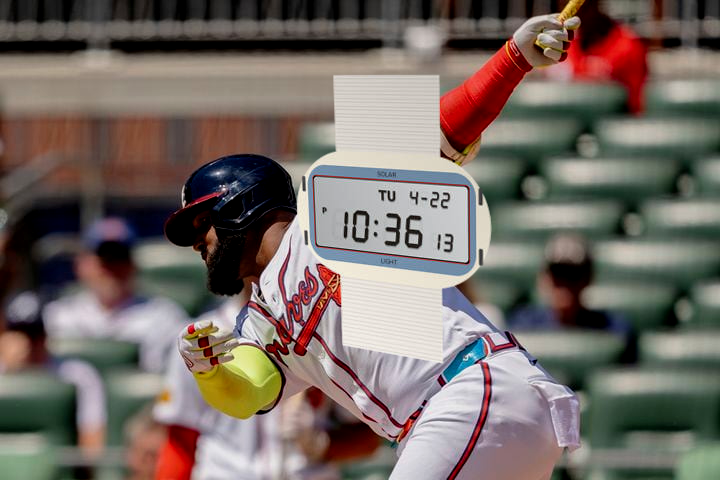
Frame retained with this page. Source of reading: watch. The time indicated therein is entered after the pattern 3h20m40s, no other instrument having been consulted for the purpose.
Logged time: 10h36m13s
